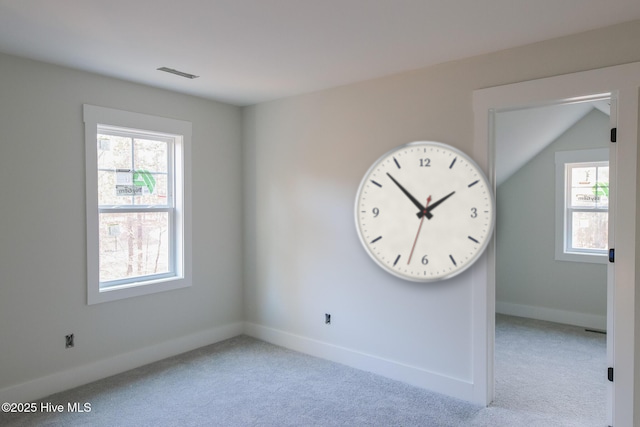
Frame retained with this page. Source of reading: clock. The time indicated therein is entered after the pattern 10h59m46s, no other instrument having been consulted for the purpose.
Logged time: 1h52m33s
